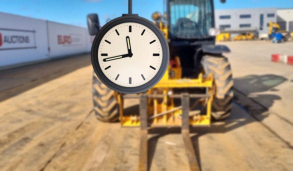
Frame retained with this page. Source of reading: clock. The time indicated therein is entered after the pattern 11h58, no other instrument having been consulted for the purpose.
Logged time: 11h43
